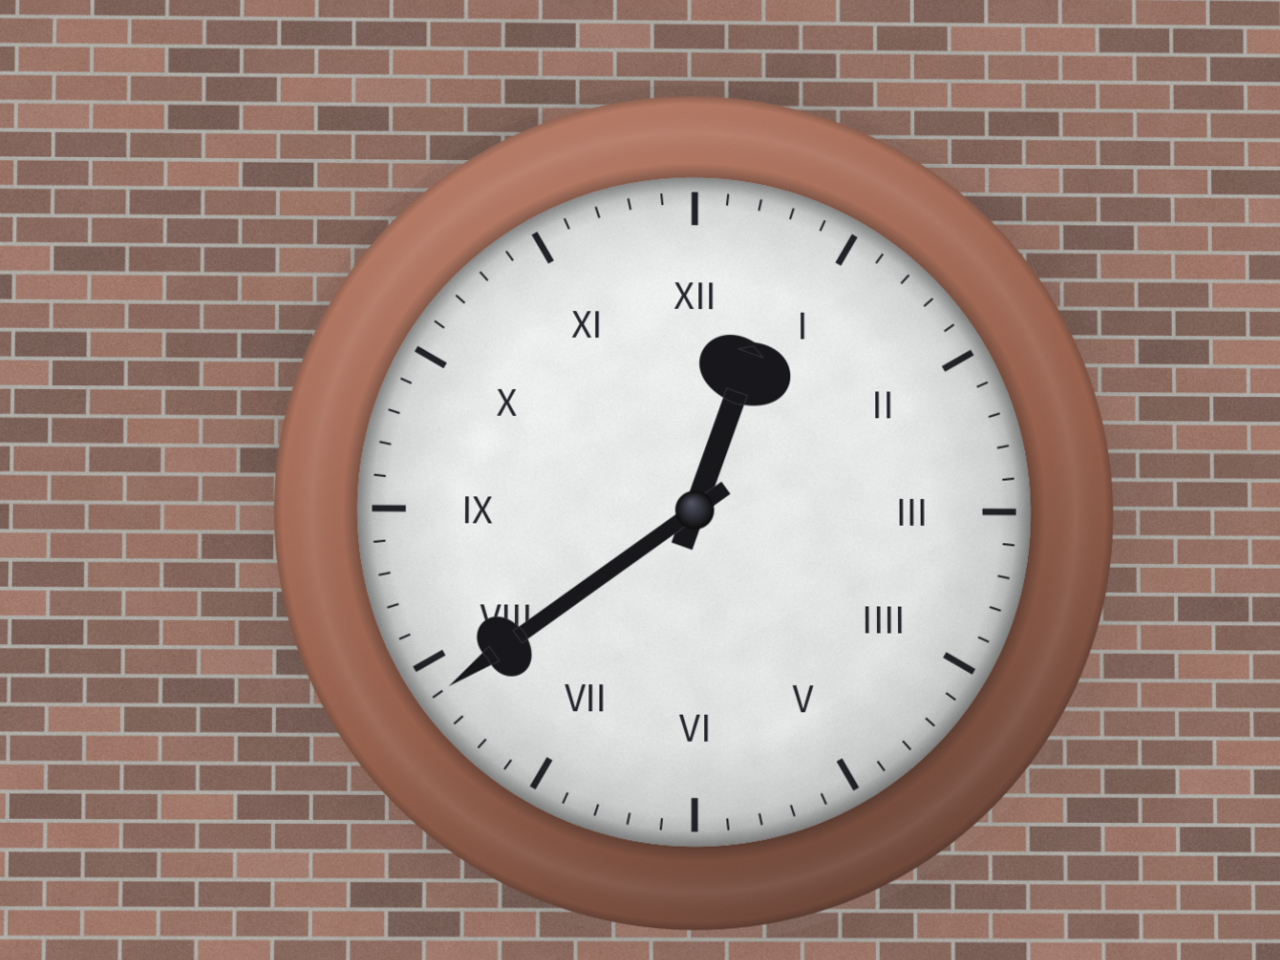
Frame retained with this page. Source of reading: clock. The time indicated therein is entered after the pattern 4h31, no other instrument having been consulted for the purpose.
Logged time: 12h39
